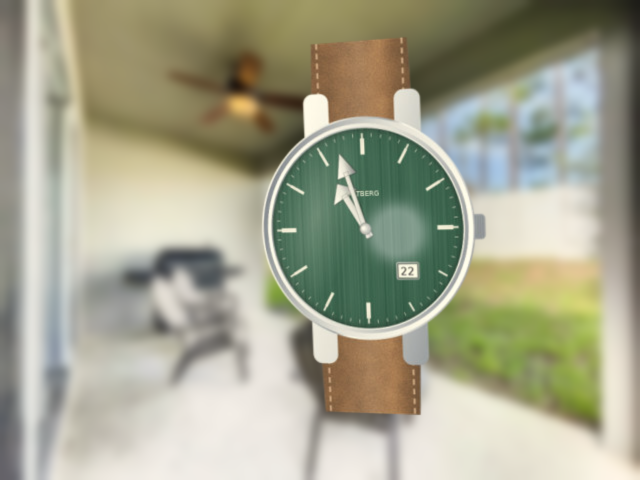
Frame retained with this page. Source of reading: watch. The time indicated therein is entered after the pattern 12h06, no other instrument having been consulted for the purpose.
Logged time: 10h57
